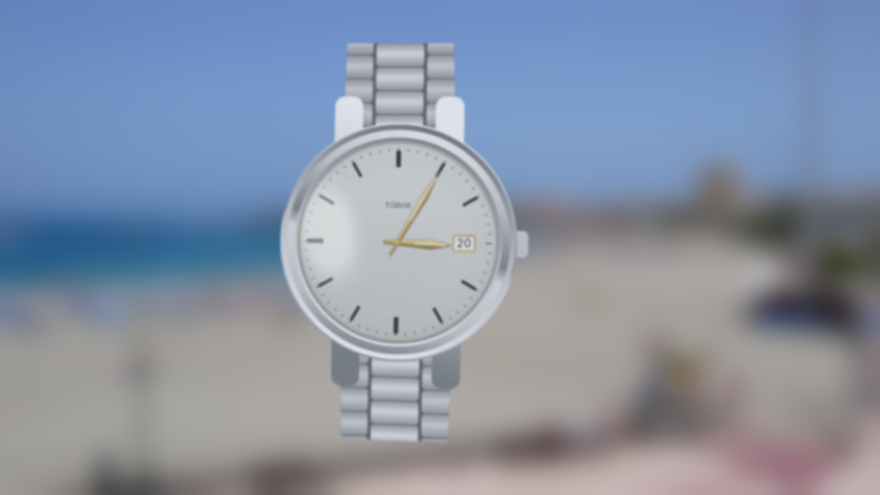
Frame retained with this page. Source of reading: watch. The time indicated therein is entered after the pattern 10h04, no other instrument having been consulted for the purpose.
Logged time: 3h05
